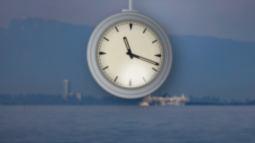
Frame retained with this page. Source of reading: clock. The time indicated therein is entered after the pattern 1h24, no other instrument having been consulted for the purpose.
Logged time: 11h18
